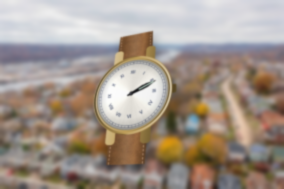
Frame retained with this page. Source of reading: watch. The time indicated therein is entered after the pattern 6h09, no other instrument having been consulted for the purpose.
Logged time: 2h11
